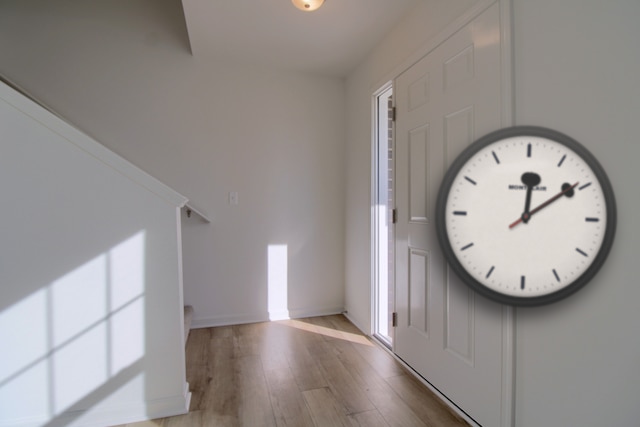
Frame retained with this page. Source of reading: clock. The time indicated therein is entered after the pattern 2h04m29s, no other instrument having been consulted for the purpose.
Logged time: 12h09m09s
